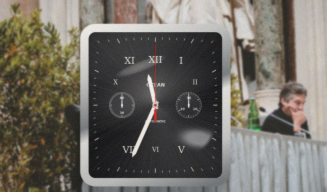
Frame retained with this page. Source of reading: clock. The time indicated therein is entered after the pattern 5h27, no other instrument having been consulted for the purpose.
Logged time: 11h34
